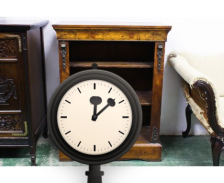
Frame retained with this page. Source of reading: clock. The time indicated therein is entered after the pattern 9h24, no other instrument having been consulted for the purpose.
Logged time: 12h08
